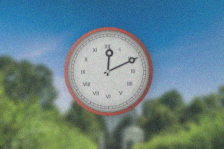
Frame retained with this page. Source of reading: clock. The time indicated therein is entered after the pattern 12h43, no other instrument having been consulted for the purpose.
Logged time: 12h11
